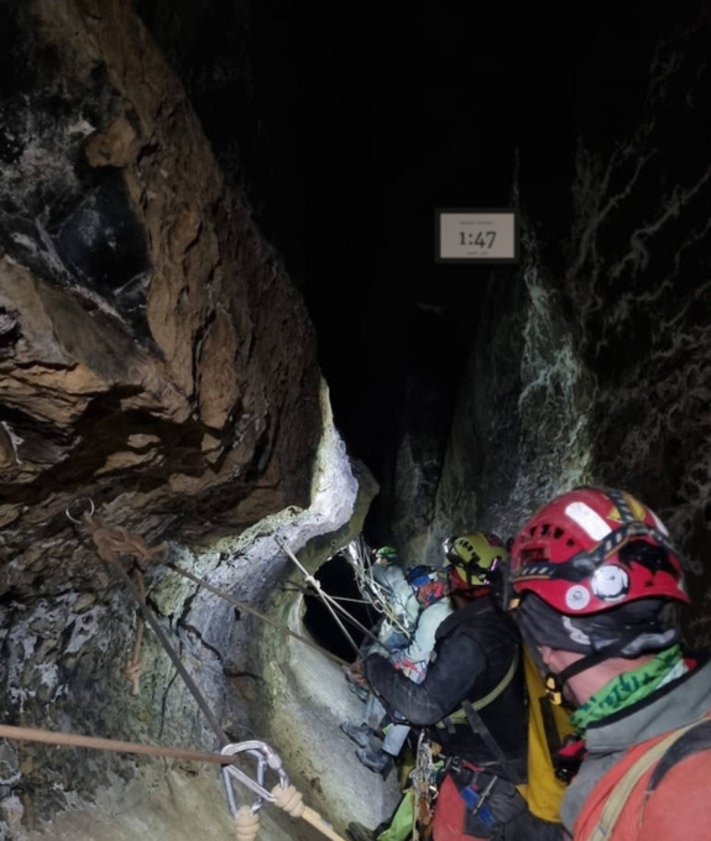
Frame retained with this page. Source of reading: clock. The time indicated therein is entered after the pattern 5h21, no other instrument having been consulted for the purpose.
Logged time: 1h47
